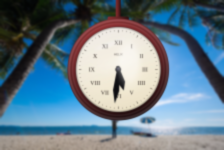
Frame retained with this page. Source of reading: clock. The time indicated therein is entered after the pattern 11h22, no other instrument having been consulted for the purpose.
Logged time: 5h31
